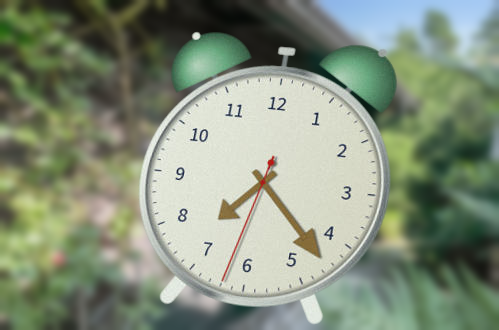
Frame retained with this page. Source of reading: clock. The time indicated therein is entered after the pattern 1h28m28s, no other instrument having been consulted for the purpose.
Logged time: 7h22m32s
